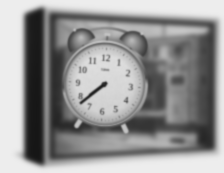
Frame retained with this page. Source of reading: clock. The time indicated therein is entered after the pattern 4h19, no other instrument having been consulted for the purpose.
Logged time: 7h38
